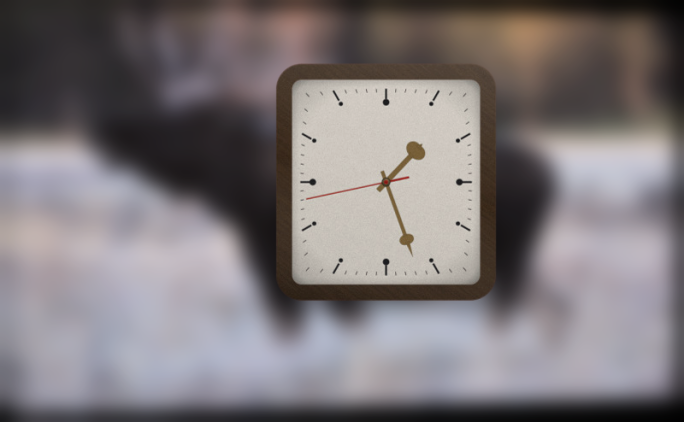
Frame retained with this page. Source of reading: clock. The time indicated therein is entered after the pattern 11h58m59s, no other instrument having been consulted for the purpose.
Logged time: 1h26m43s
